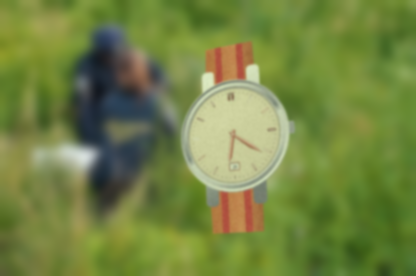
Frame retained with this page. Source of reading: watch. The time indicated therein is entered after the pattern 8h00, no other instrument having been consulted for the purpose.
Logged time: 6h21
